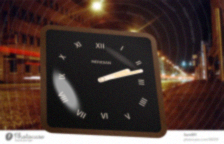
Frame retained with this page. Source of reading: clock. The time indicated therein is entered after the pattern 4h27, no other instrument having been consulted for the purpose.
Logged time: 2h12
